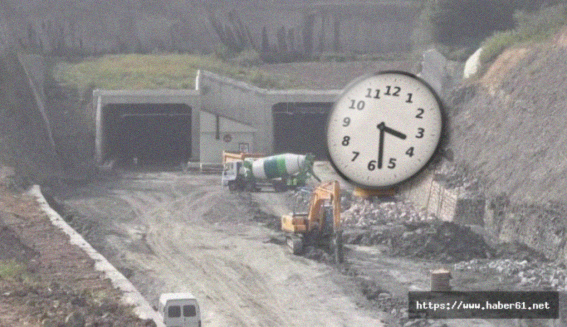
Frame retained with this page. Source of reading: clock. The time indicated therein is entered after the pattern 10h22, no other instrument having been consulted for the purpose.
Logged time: 3h28
